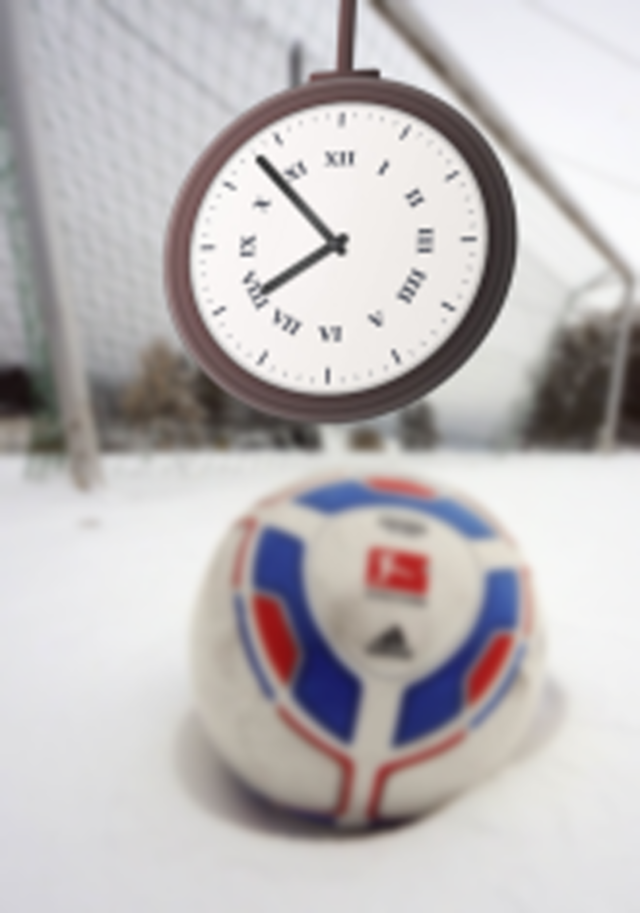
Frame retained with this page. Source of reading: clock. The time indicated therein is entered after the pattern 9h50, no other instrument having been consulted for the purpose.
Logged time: 7h53
